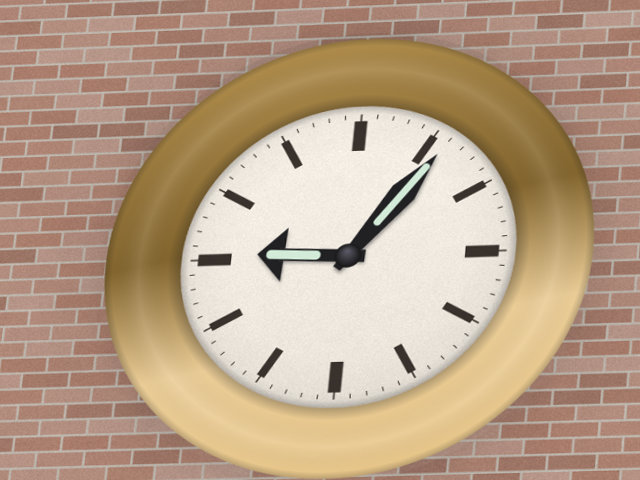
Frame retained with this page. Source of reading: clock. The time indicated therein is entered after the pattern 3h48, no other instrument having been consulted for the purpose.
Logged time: 9h06
